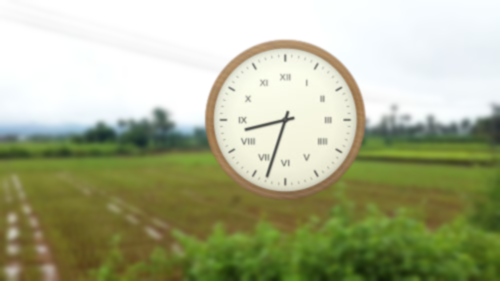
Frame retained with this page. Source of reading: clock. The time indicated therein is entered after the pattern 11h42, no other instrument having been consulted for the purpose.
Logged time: 8h33
